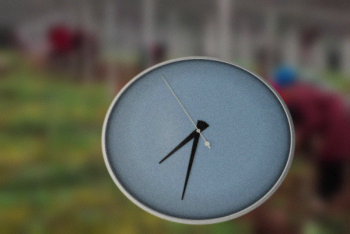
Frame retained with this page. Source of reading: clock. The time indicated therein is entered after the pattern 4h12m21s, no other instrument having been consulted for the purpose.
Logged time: 7h31m55s
